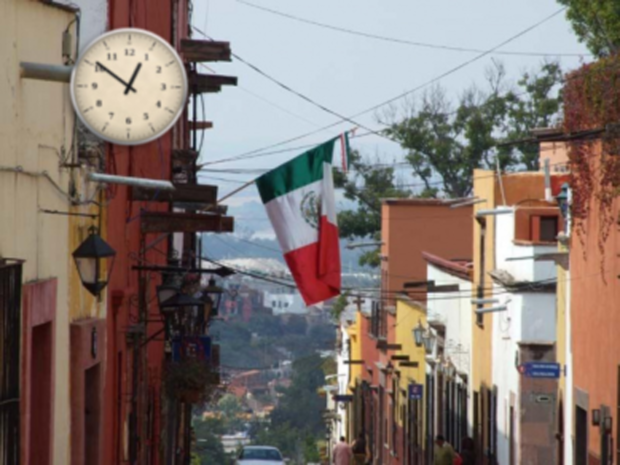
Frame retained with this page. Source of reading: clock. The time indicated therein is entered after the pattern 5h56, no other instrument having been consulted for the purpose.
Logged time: 12h51
